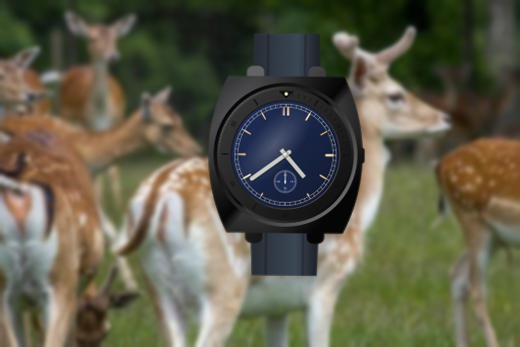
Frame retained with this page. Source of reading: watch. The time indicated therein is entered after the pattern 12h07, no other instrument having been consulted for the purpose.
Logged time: 4h39
